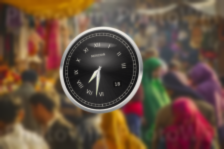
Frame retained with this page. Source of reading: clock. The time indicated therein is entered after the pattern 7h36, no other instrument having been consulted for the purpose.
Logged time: 7h32
